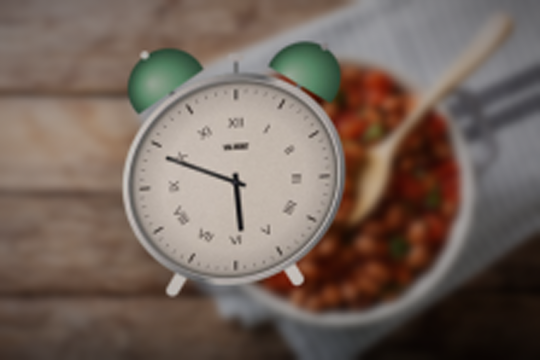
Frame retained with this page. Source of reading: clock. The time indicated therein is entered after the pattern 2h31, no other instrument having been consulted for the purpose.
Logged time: 5h49
